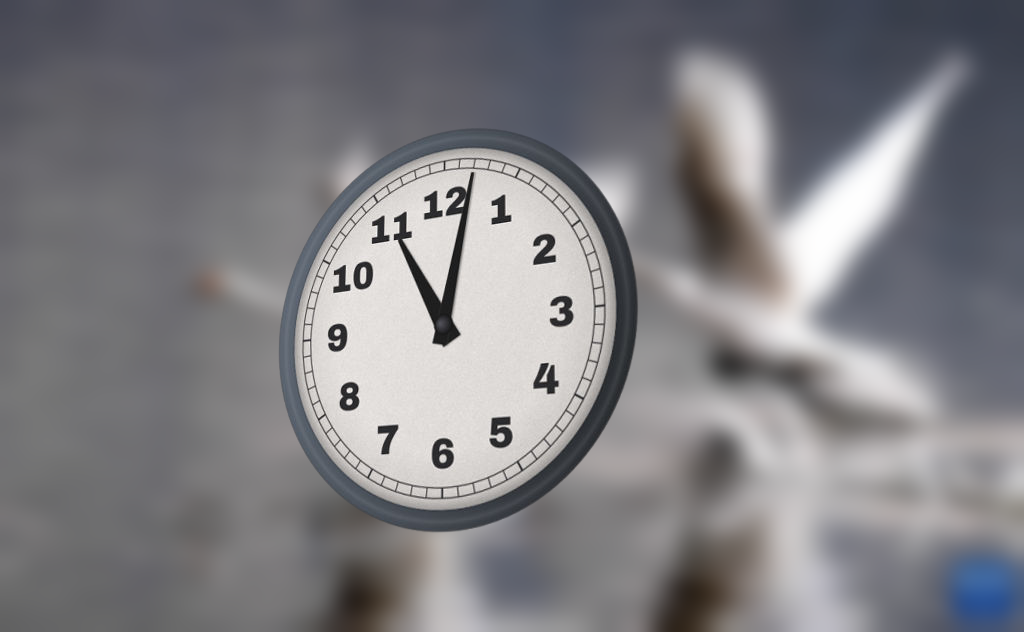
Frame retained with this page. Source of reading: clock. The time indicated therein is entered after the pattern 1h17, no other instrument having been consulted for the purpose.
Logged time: 11h02
